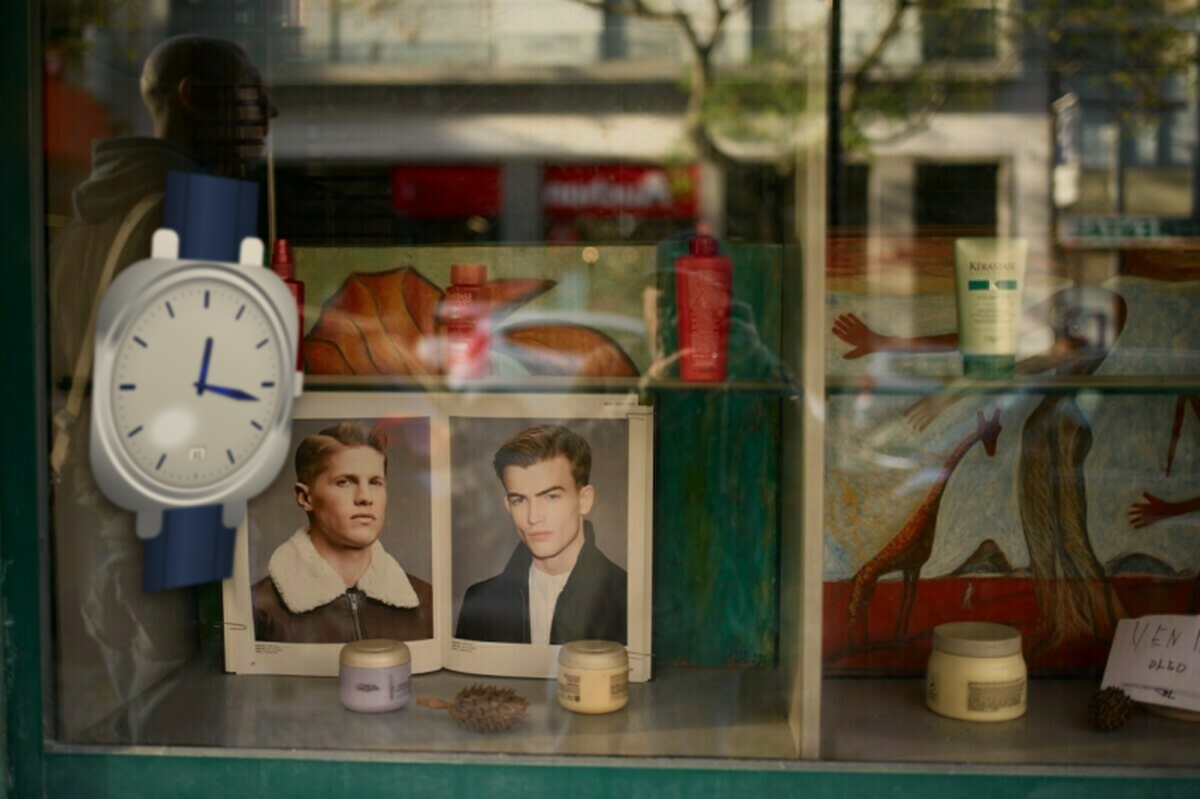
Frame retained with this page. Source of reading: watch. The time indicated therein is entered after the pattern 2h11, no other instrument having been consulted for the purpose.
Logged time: 12h17
